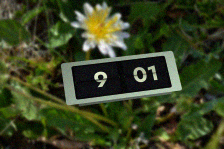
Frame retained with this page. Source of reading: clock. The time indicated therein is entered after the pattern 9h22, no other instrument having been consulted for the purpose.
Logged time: 9h01
